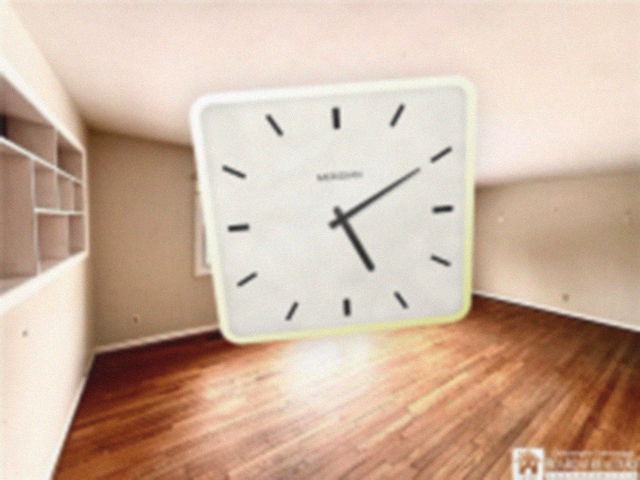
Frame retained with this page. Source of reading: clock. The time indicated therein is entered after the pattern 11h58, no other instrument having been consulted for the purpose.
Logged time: 5h10
